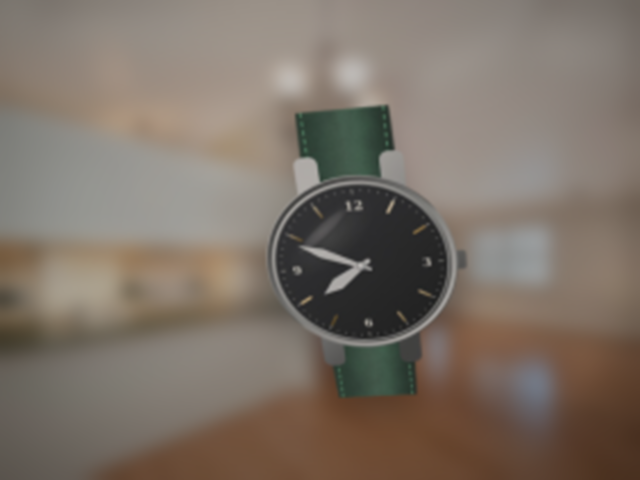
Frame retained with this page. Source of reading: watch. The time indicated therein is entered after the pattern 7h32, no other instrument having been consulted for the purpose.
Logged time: 7h49
